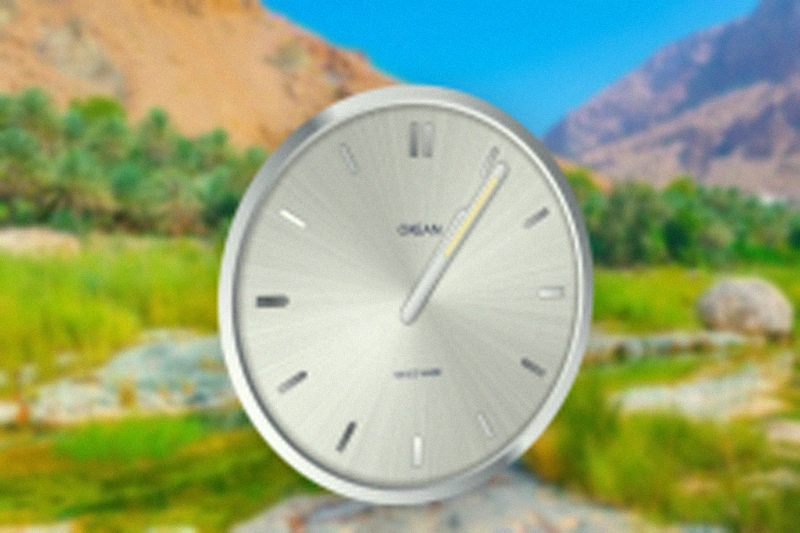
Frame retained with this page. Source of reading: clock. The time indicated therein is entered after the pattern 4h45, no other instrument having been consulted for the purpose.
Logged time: 1h06
